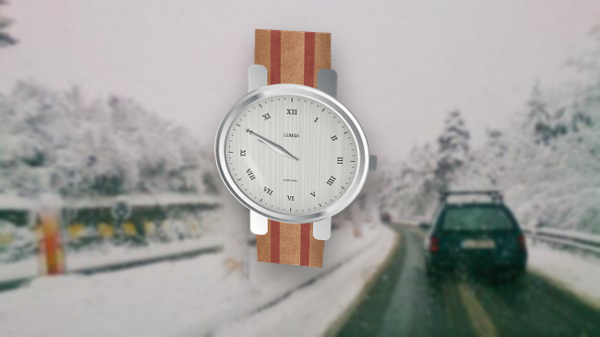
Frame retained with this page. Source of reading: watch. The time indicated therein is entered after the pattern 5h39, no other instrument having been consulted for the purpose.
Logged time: 9h50
